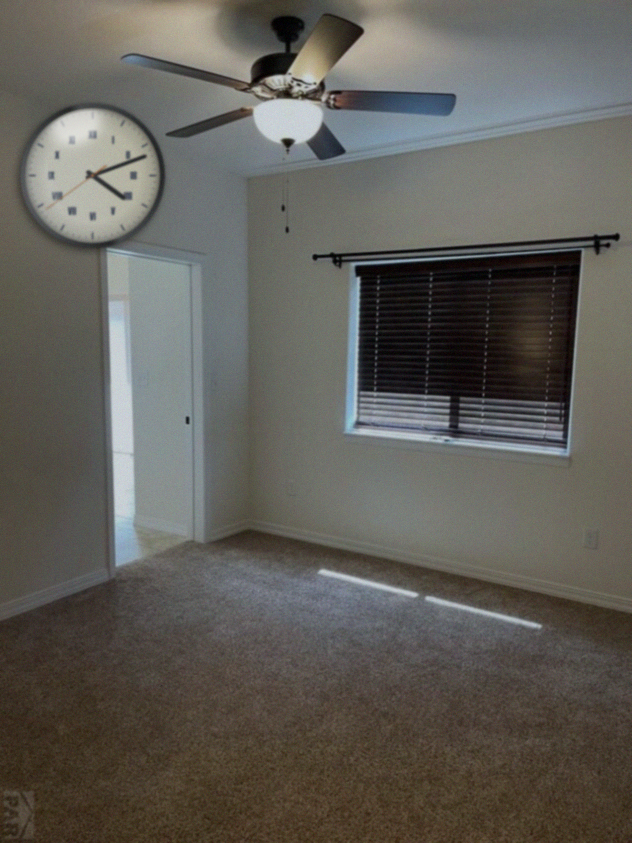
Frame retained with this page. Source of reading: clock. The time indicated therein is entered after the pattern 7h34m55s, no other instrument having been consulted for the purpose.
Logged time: 4h11m39s
